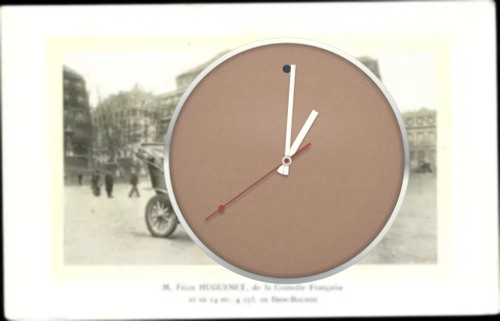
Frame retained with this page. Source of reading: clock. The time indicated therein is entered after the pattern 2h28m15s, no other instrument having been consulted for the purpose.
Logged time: 1h00m39s
